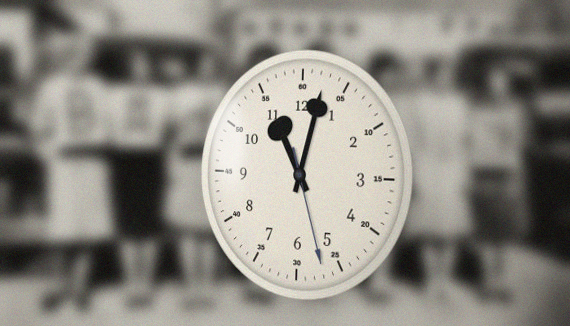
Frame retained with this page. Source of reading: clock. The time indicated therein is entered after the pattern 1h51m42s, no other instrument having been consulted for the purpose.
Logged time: 11h02m27s
